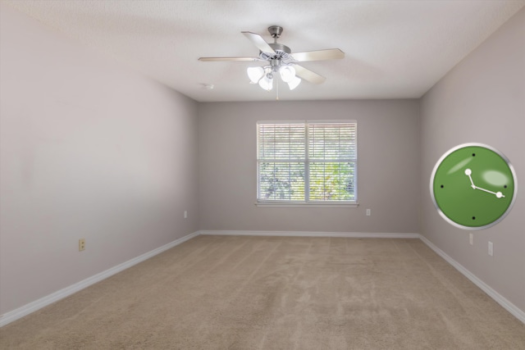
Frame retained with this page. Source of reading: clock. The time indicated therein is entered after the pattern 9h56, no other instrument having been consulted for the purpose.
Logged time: 11h18
